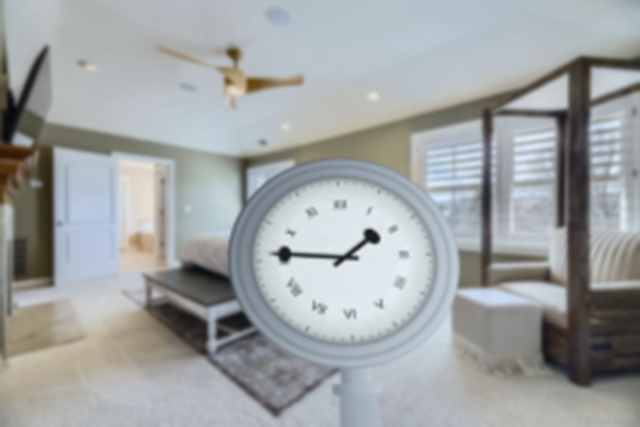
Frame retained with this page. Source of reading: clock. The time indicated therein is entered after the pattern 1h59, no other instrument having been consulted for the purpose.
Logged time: 1h46
